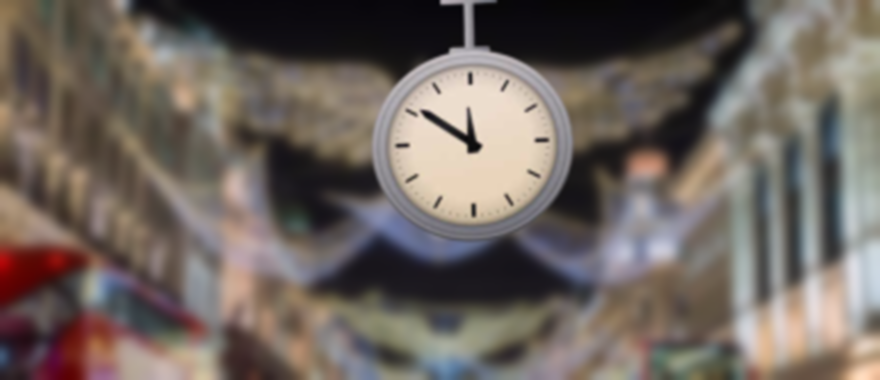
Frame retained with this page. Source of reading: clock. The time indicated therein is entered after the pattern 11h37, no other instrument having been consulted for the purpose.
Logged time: 11h51
